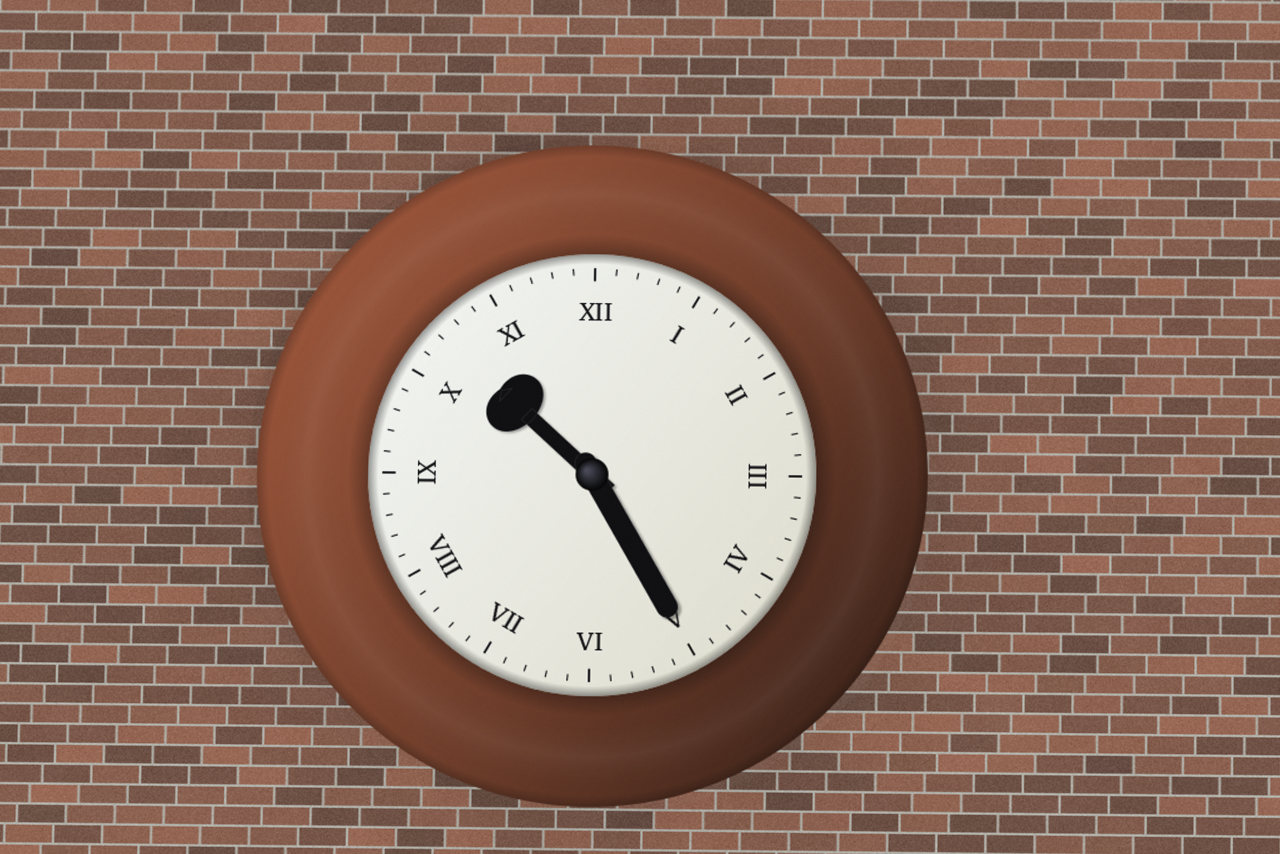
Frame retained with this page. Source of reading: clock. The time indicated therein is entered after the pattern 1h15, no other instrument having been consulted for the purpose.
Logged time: 10h25
